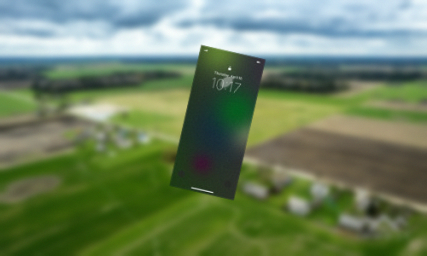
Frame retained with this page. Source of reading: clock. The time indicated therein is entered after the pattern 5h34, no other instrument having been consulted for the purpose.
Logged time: 10h17
